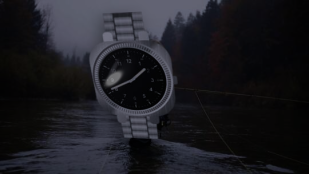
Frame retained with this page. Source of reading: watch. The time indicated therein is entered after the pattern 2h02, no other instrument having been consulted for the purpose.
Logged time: 1h41
